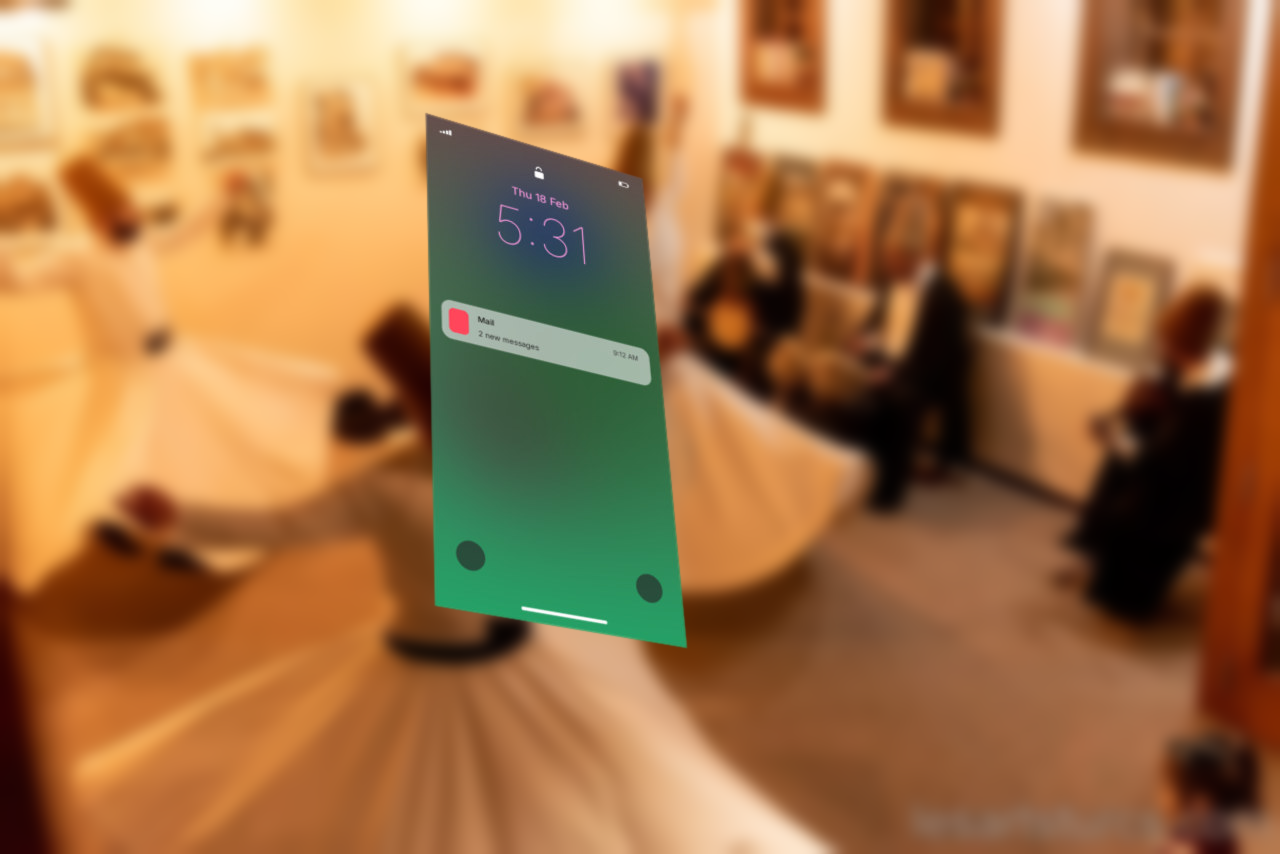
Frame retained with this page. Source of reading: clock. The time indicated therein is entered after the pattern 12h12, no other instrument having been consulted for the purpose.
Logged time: 5h31
